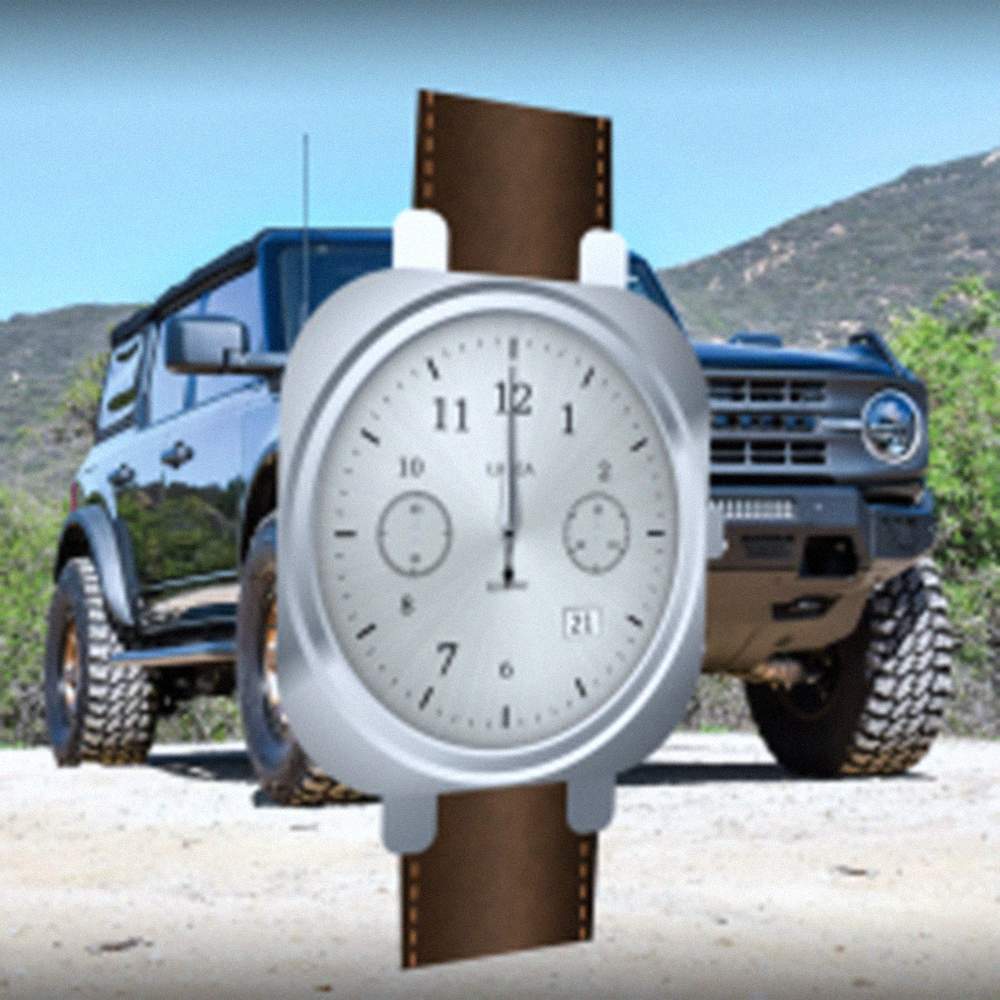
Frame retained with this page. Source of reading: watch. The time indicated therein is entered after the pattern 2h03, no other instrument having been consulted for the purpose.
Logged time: 12h00
